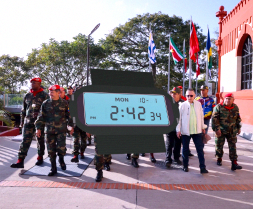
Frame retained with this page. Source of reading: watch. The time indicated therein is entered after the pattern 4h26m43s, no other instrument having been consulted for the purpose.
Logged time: 2h42m34s
